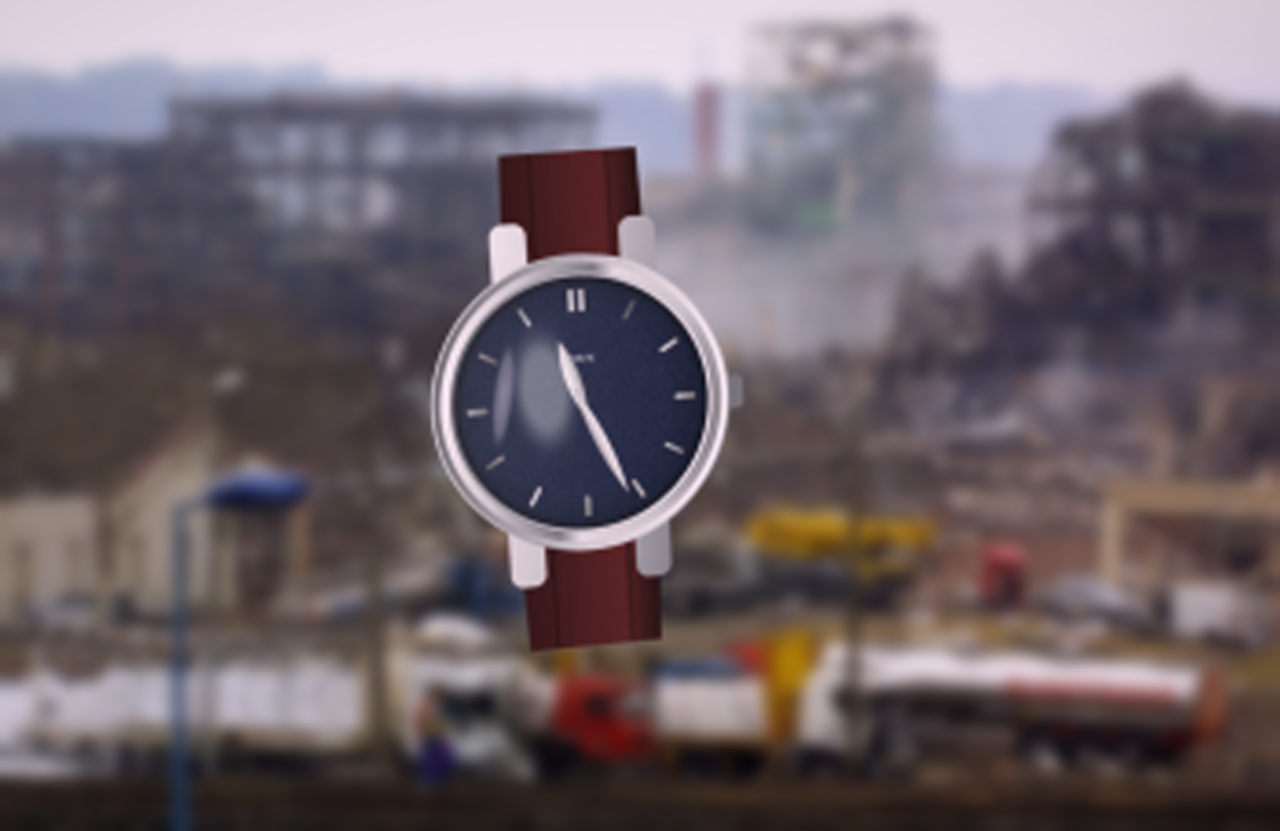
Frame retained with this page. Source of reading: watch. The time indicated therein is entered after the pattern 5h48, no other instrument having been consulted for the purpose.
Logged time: 11h26
